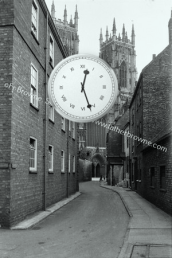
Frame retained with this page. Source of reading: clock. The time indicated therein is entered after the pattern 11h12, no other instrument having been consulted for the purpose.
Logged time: 12h27
